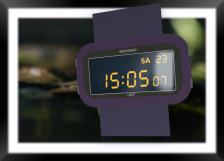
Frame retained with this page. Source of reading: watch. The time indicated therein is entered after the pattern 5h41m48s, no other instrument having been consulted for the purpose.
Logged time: 15h05m07s
